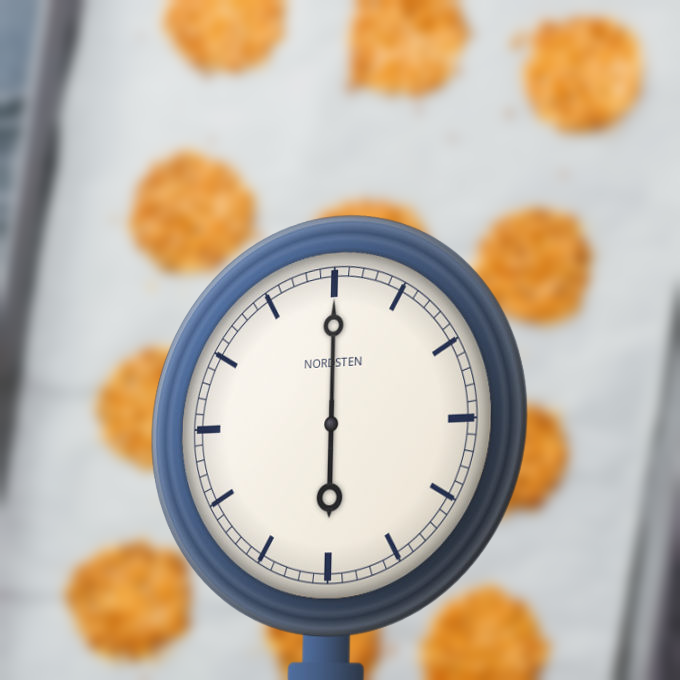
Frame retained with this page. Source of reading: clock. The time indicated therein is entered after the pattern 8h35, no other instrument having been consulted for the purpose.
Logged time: 6h00
